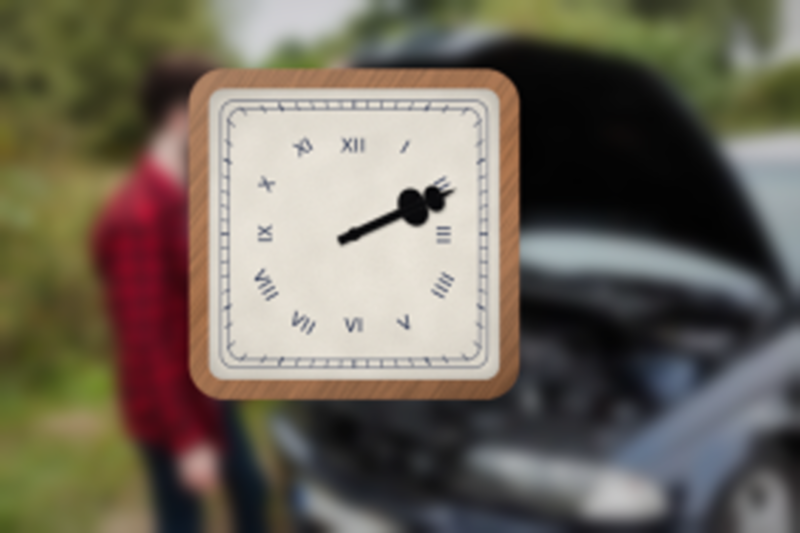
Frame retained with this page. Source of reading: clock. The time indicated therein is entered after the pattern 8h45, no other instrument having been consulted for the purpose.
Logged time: 2h11
